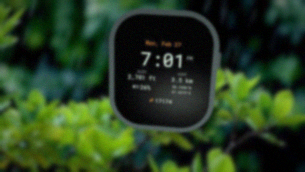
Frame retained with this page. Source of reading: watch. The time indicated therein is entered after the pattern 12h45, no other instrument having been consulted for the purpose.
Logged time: 7h01
